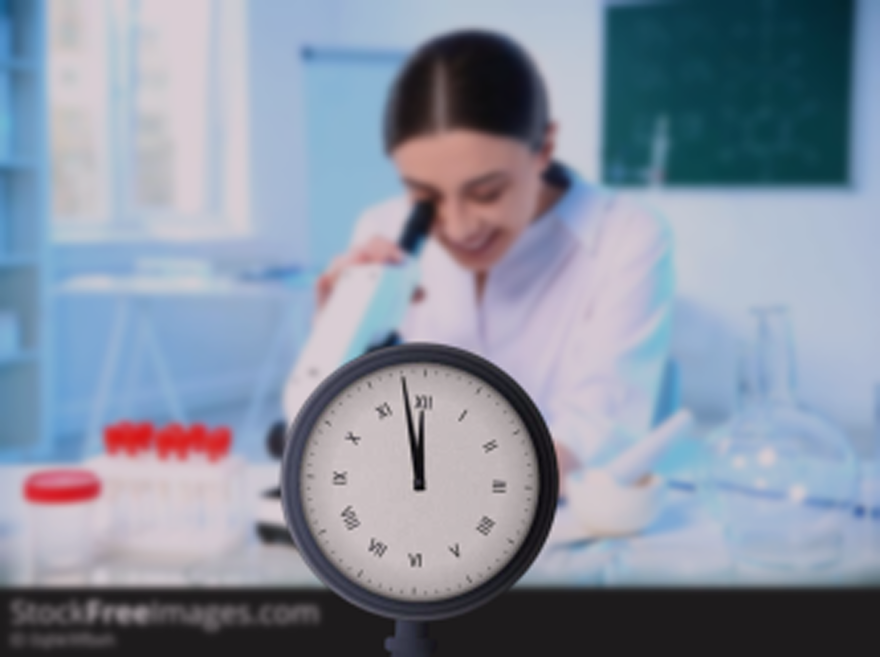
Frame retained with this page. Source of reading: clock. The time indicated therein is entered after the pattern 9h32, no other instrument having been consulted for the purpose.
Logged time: 11h58
